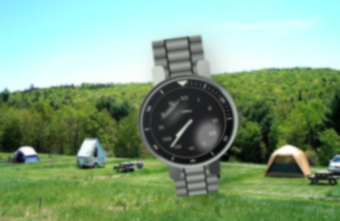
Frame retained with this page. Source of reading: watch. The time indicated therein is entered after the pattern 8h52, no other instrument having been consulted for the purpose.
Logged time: 7h37
